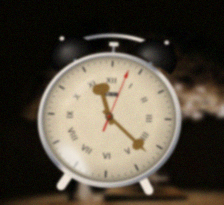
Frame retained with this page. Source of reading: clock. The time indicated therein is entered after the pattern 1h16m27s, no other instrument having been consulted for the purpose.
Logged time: 11h22m03s
